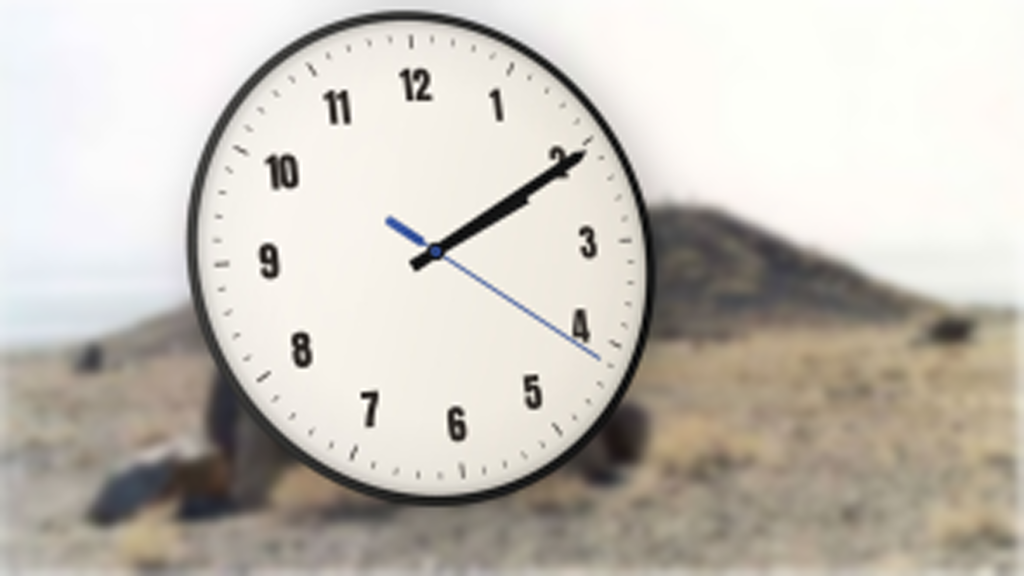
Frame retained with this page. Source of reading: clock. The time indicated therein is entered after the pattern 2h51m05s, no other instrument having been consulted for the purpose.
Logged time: 2h10m21s
